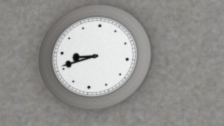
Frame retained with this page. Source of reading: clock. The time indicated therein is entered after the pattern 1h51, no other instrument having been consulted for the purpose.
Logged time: 8h41
